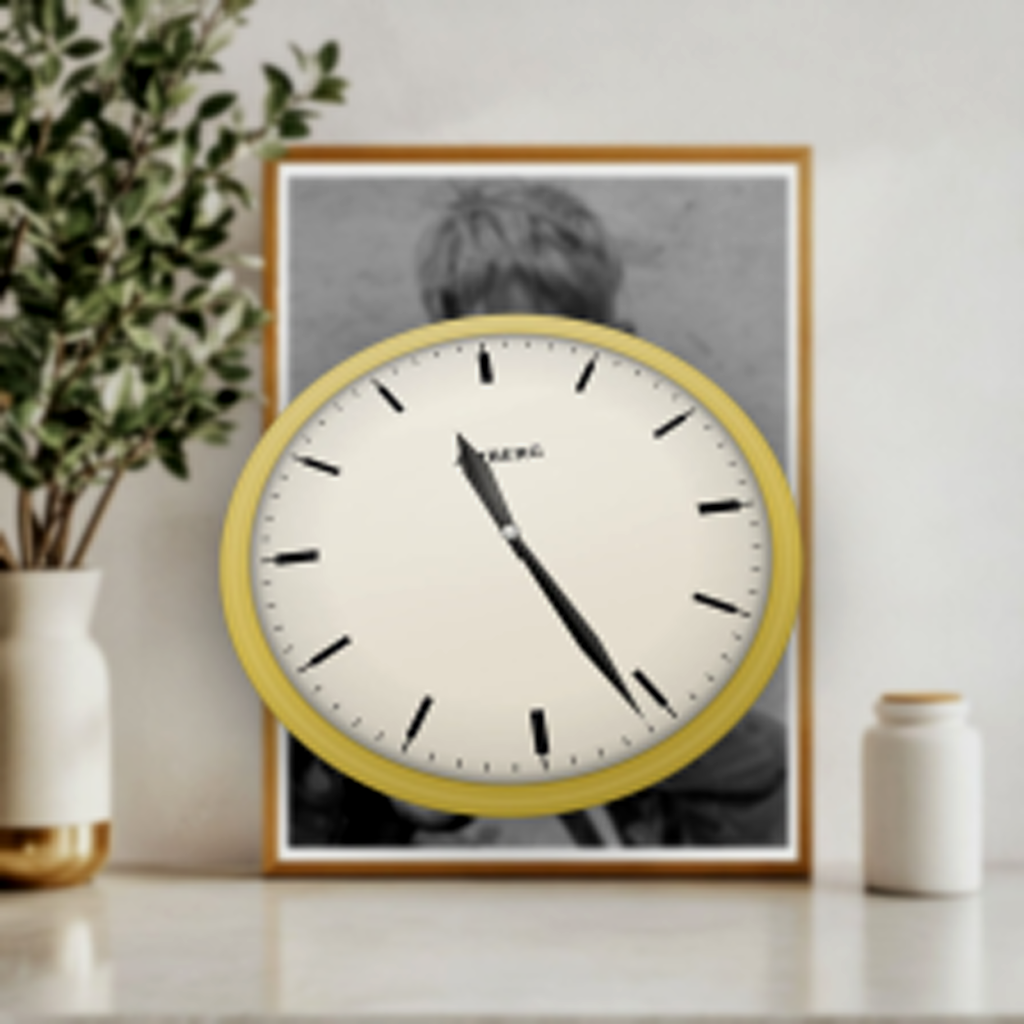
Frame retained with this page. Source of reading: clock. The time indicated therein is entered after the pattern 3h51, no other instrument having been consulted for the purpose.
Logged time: 11h26
